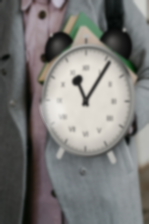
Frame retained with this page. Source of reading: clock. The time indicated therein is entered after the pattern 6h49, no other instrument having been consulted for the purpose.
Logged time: 11h06
